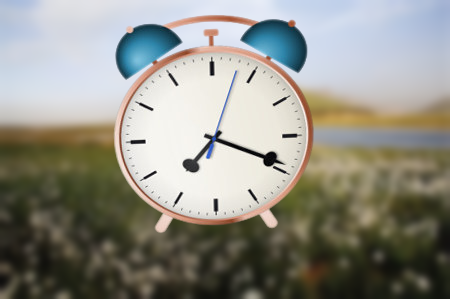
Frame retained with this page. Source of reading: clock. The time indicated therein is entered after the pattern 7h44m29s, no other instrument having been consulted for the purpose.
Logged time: 7h19m03s
